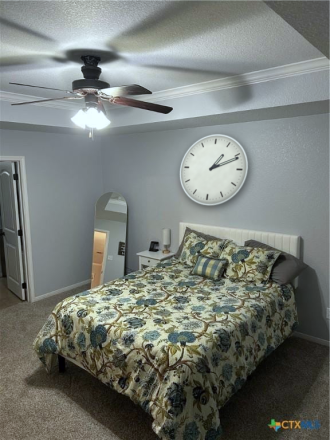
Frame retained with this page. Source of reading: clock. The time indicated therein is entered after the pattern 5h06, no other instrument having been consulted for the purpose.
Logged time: 1h11
